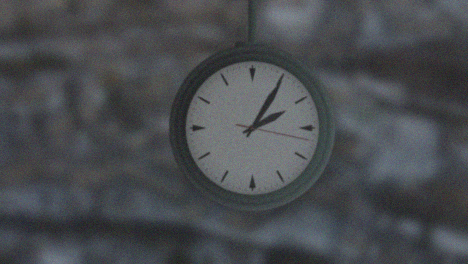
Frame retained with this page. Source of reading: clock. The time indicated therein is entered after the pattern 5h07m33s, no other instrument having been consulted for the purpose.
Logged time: 2h05m17s
